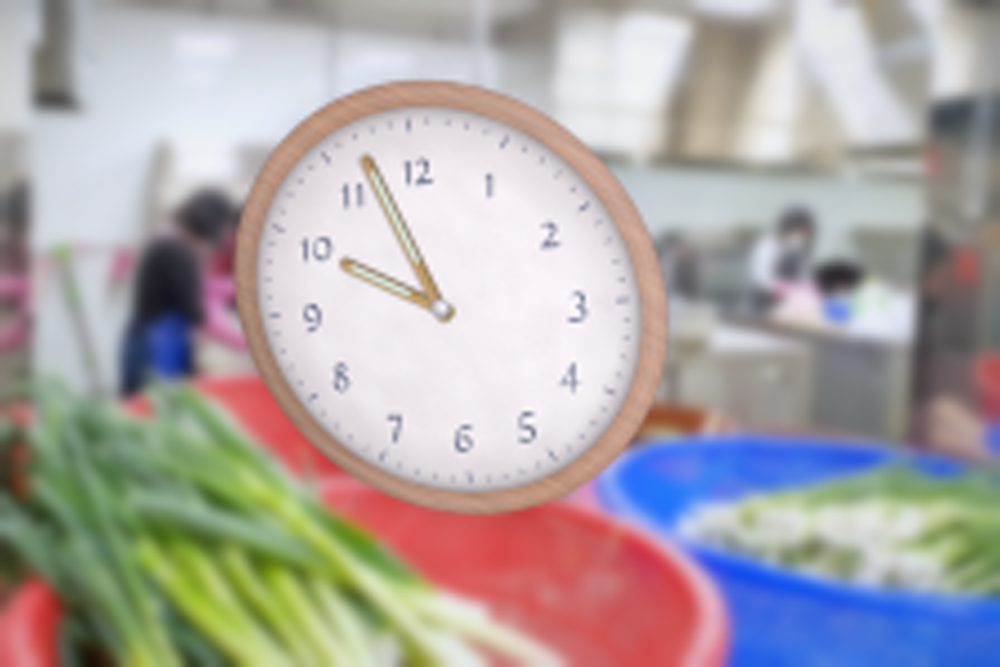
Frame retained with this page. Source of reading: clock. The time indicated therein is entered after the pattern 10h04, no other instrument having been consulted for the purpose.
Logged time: 9h57
